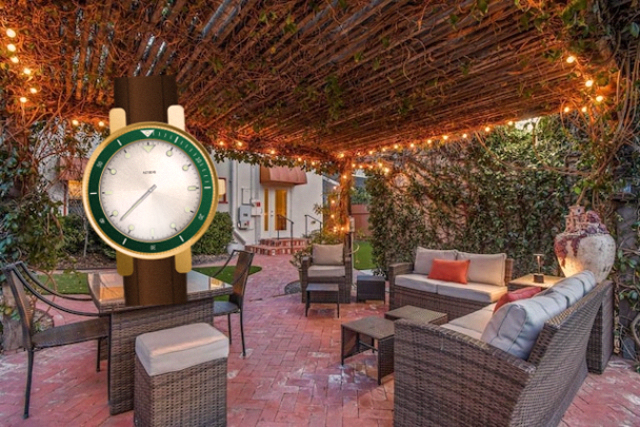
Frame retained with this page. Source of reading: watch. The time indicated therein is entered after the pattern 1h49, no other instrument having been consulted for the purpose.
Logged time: 7h38
